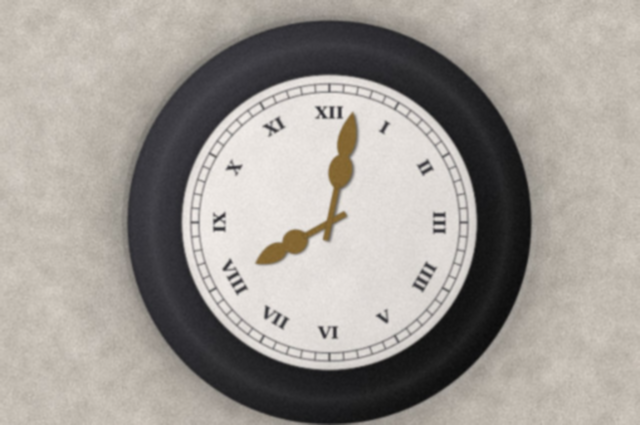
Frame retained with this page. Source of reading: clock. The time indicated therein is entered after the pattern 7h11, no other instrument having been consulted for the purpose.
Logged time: 8h02
